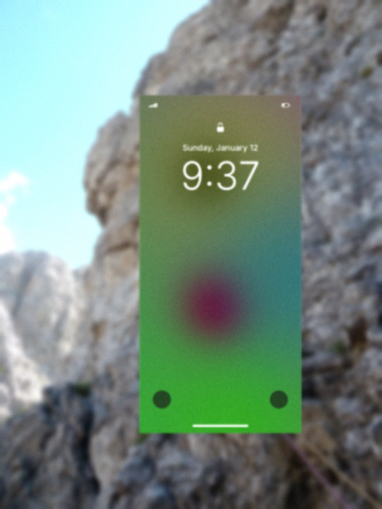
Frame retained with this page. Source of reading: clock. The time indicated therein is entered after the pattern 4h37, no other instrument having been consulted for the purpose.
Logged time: 9h37
